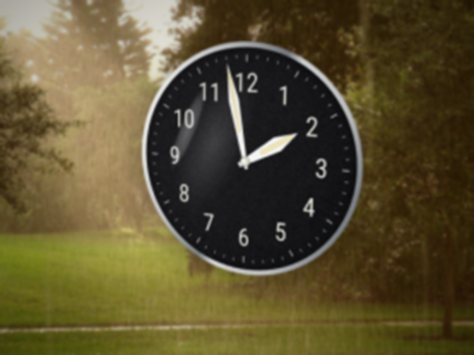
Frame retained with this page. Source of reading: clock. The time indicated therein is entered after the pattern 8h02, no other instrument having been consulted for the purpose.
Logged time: 1h58
